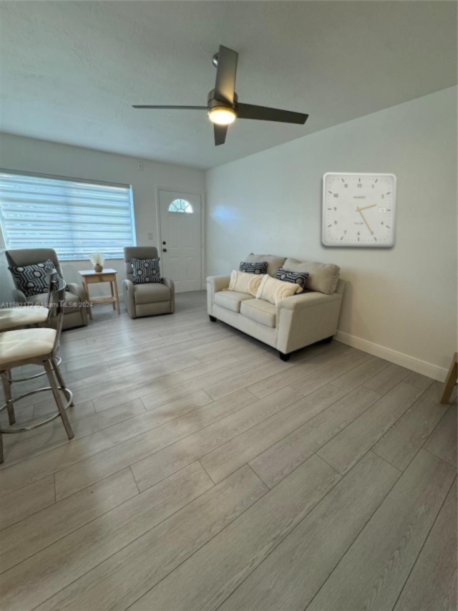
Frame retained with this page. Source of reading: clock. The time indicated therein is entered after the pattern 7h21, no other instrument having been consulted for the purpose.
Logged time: 2h25
